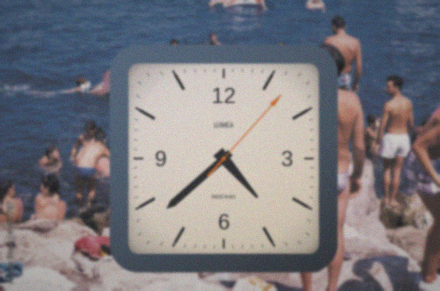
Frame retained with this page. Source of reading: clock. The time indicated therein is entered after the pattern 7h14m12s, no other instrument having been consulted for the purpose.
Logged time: 4h38m07s
